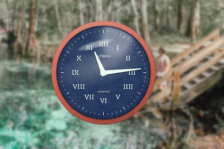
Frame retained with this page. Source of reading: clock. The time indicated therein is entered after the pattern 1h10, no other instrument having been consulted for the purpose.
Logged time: 11h14
